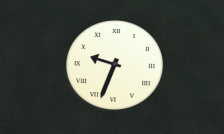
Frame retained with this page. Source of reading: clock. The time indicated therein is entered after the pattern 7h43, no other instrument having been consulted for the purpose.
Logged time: 9h33
